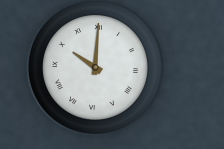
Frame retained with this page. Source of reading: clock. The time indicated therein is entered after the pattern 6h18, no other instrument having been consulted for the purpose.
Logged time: 10h00
